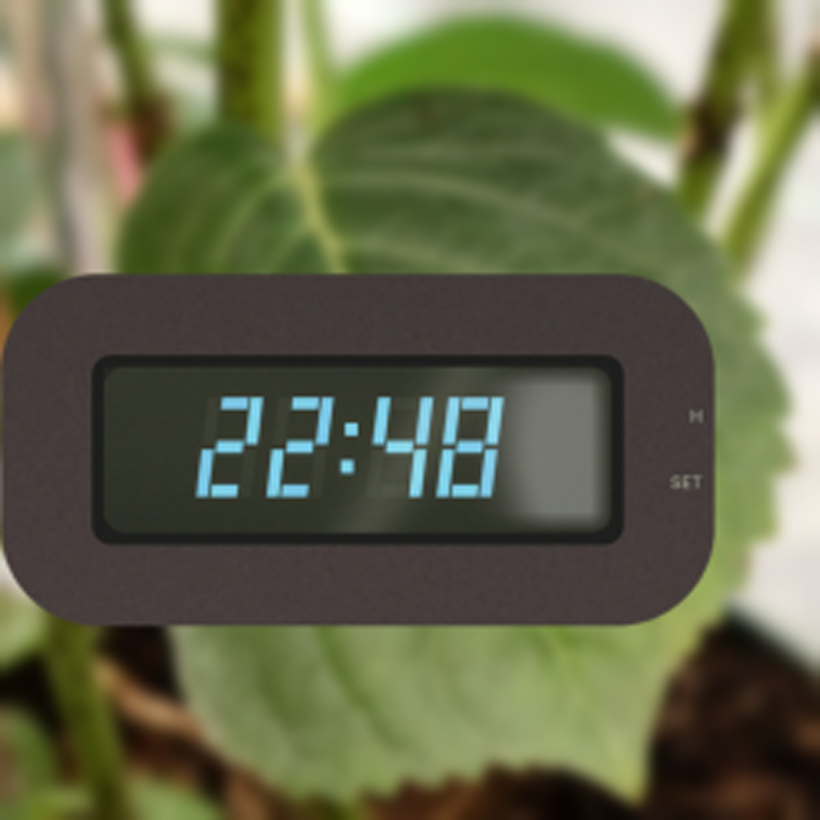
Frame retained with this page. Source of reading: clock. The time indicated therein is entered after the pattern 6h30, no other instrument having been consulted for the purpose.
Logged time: 22h48
